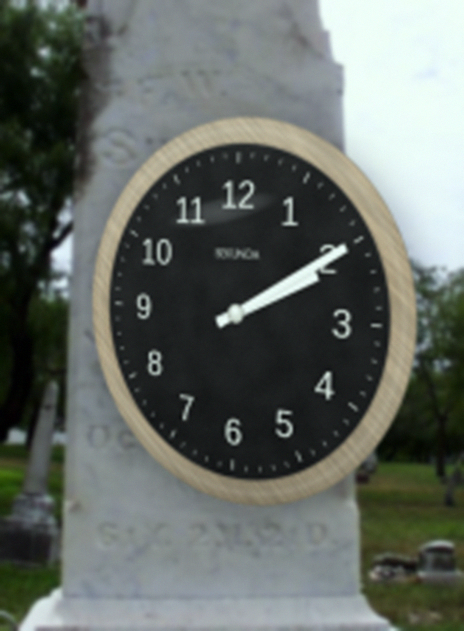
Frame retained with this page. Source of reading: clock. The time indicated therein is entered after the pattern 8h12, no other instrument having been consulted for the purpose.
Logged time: 2h10
